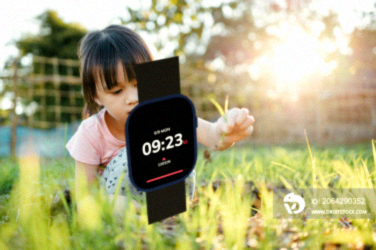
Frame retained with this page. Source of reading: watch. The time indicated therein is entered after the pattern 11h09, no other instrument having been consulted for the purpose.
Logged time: 9h23
